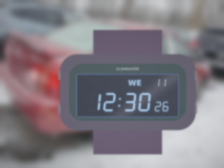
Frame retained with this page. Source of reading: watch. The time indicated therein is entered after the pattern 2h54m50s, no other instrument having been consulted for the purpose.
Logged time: 12h30m26s
